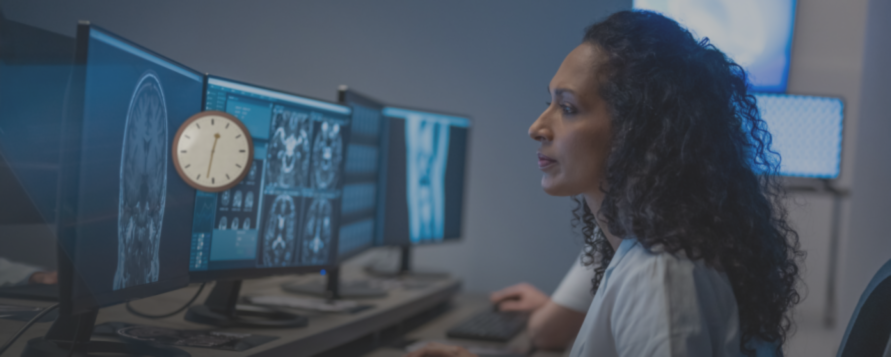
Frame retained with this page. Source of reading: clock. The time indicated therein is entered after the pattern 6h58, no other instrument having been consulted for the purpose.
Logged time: 12h32
